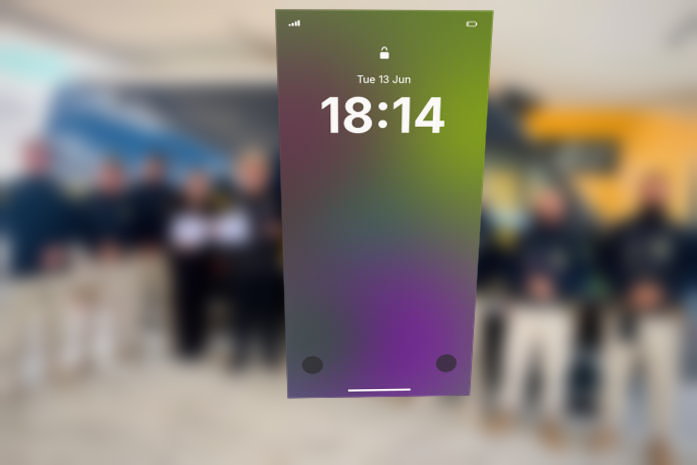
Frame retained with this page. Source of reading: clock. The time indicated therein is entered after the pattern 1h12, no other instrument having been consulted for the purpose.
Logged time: 18h14
